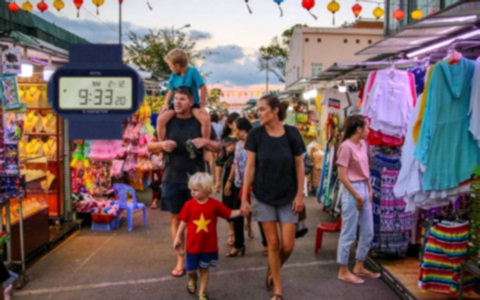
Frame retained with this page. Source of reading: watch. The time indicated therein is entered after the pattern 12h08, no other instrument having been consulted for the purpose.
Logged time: 9h33
